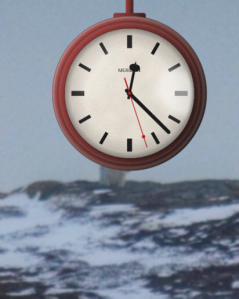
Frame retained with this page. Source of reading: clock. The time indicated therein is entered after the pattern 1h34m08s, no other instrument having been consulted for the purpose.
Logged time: 12h22m27s
